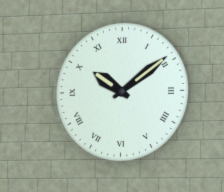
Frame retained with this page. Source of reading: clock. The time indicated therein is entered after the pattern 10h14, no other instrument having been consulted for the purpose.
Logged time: 10h09
